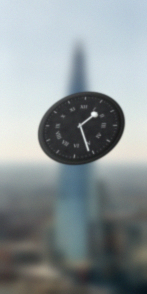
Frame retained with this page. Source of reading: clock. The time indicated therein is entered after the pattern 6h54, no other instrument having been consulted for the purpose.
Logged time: 1h26
